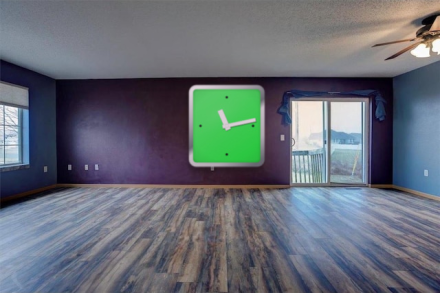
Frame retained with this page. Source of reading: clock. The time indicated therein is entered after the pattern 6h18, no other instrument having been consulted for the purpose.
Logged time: 11h13
